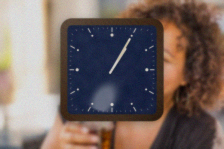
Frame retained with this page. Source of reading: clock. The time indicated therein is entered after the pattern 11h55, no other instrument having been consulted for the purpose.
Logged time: 1h05
